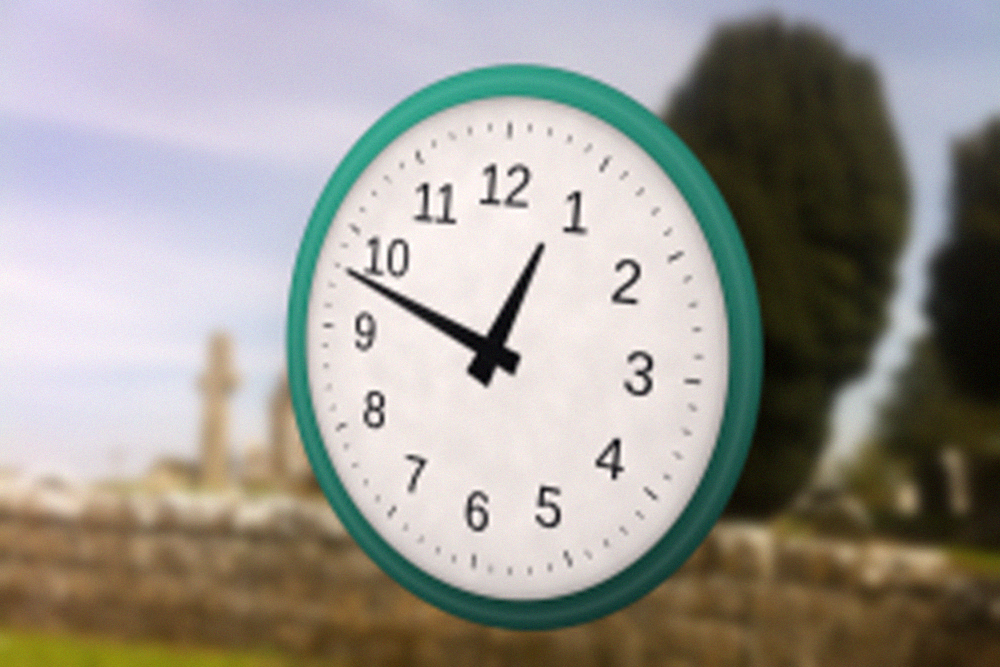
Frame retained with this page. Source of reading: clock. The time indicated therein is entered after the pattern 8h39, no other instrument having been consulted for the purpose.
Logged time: 12h48
